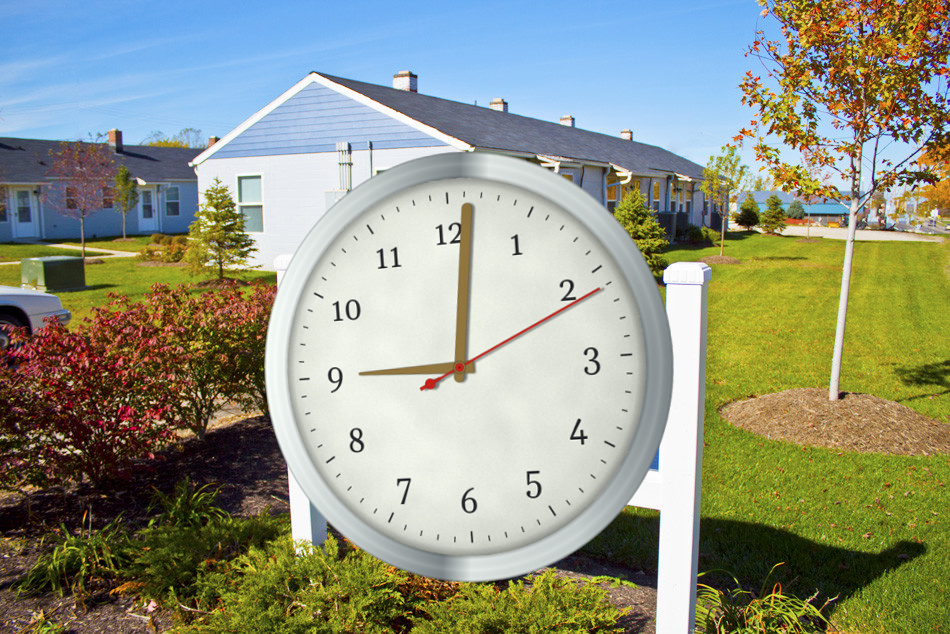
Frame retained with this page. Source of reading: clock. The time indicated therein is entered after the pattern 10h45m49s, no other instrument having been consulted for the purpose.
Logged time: 9h01m11s
